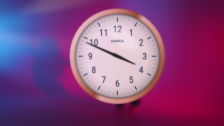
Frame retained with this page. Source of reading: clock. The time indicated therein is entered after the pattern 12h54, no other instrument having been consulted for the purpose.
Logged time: 3h49
